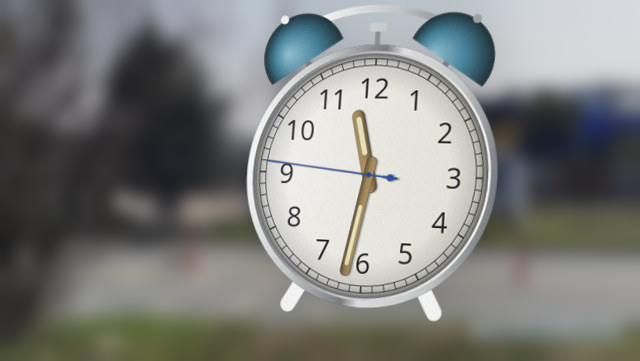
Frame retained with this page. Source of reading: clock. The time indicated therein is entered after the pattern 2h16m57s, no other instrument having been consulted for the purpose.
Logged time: 11h31m46s
